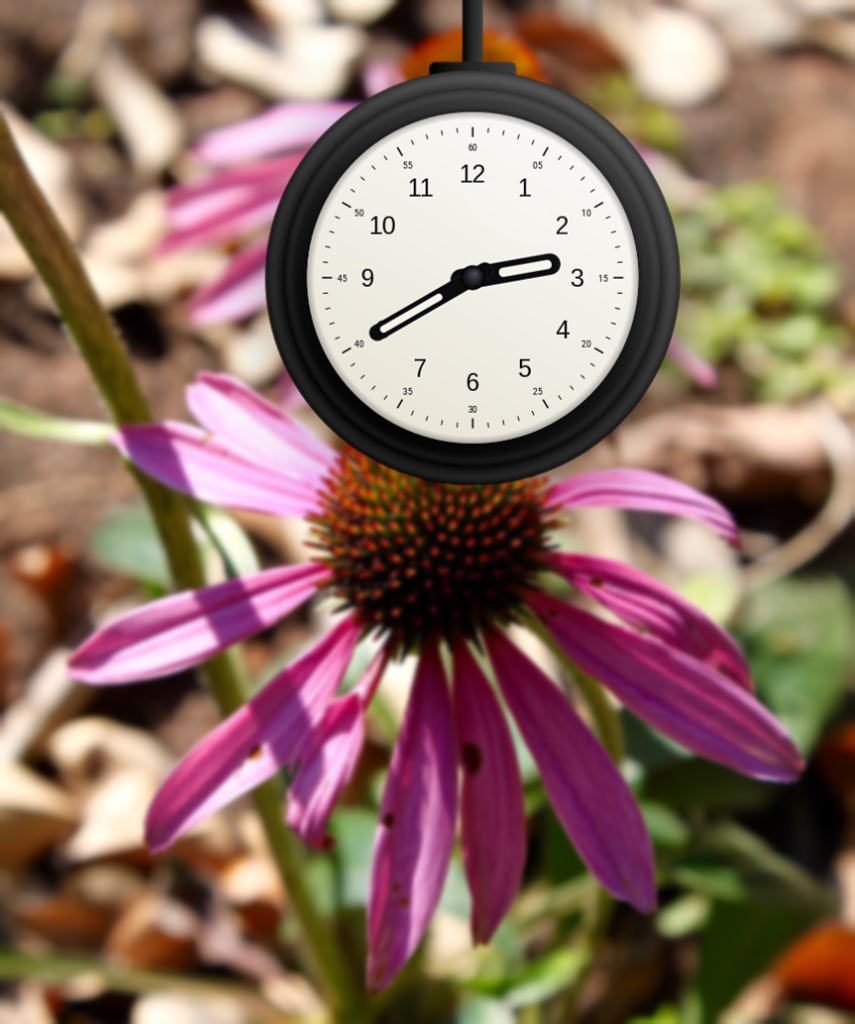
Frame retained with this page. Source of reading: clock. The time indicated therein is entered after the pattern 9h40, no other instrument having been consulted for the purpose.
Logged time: 2h40
